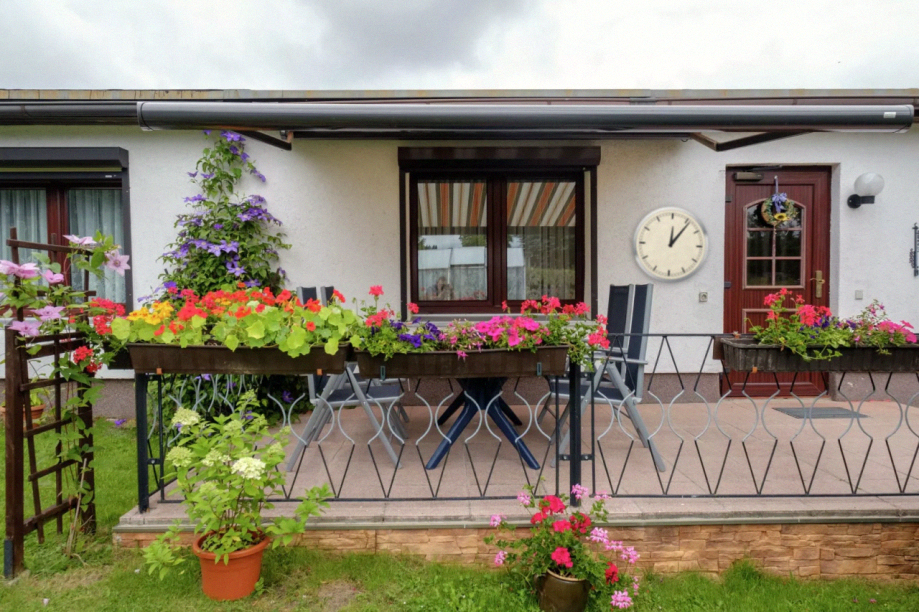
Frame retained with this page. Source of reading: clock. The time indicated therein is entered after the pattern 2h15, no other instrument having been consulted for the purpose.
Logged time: 12h06
